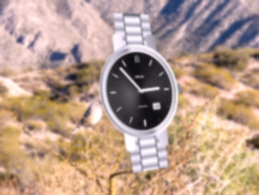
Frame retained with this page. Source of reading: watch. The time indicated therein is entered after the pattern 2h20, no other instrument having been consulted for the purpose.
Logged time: 2h53
